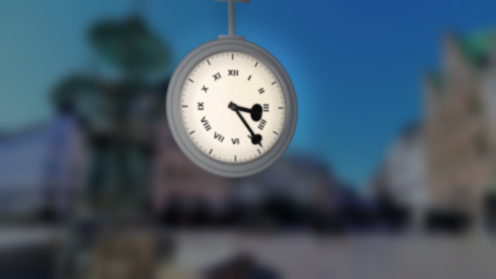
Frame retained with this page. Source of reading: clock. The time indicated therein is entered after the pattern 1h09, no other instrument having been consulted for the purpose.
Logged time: 3h24
